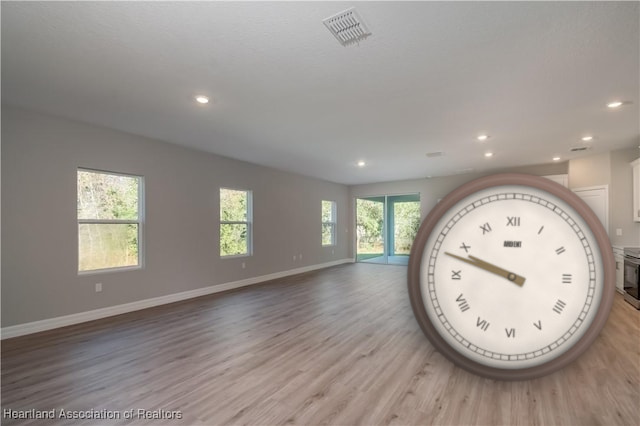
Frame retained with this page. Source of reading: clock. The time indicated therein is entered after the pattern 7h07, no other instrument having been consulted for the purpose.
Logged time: 9h48
